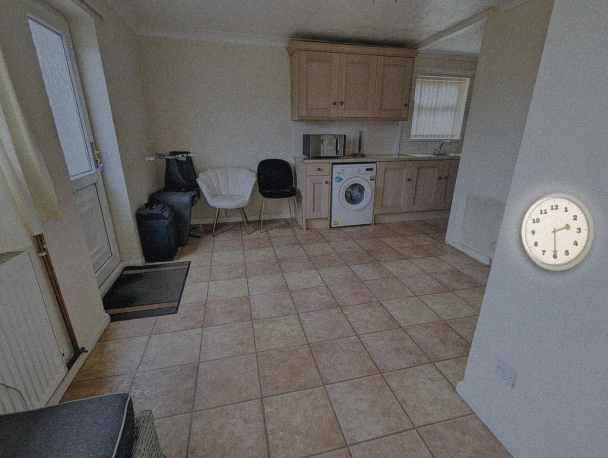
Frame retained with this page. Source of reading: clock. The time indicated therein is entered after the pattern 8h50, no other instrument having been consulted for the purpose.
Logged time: 2h30
